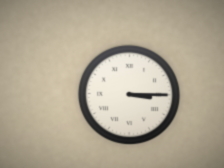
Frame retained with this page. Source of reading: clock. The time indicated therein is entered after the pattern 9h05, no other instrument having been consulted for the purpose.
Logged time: 3h15
